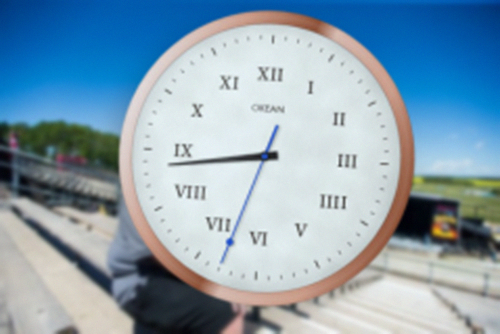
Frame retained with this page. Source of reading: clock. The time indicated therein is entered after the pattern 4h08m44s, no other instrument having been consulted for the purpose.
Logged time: 8h43m33s
